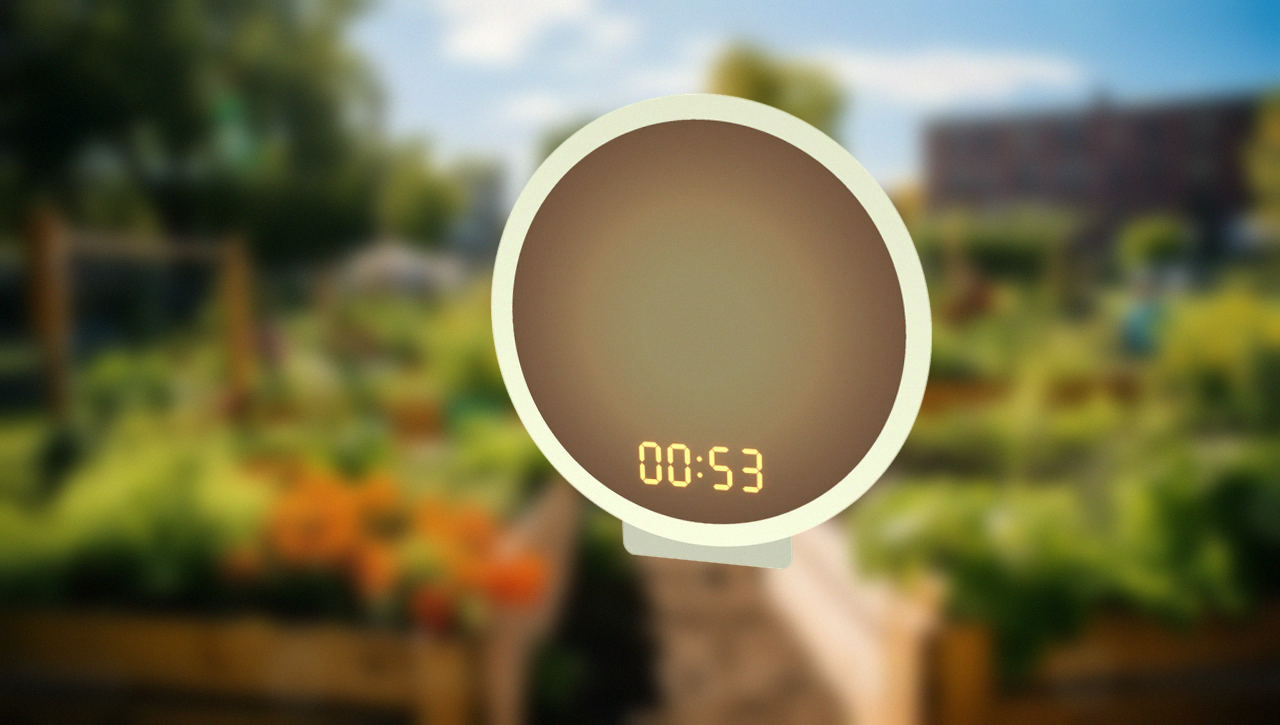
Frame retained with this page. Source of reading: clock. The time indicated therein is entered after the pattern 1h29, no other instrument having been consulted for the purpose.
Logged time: 0h53
